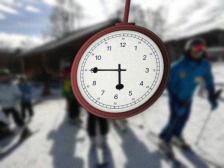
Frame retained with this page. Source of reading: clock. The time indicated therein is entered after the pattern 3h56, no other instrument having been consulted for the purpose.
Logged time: 5h45
